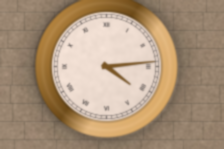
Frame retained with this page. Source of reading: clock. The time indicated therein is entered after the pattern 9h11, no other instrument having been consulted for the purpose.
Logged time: 4h14
